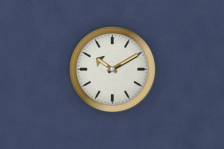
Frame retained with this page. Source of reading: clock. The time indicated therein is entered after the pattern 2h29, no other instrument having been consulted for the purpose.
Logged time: 10h10
